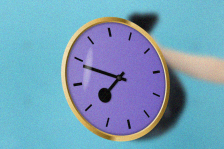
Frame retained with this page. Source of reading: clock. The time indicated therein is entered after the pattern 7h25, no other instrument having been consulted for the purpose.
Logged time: 7h49
